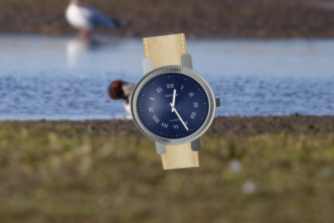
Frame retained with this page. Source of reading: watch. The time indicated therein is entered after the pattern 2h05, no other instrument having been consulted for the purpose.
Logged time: 12h26
